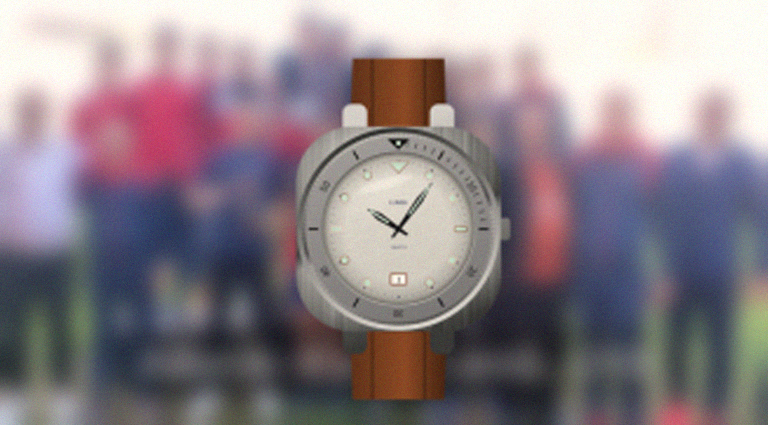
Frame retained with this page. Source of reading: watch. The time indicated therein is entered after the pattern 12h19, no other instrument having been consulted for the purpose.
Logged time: 10h06
